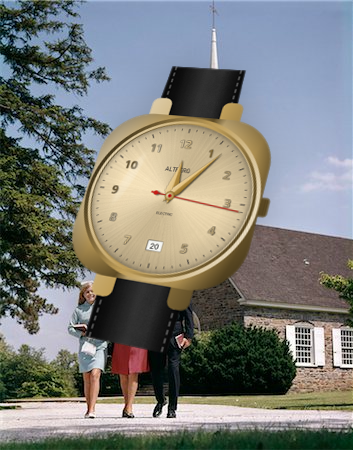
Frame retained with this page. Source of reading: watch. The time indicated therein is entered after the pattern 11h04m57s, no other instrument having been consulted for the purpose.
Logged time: 12h06m16s
